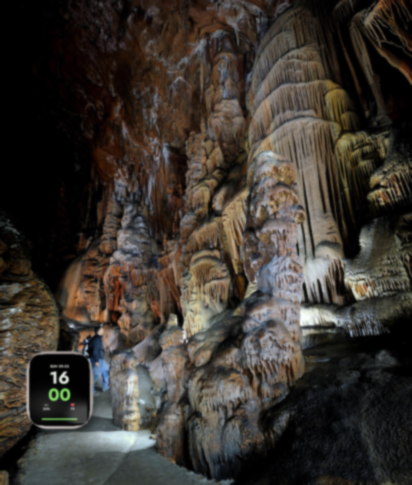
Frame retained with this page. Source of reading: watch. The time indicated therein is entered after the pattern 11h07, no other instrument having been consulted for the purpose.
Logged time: 16h00
